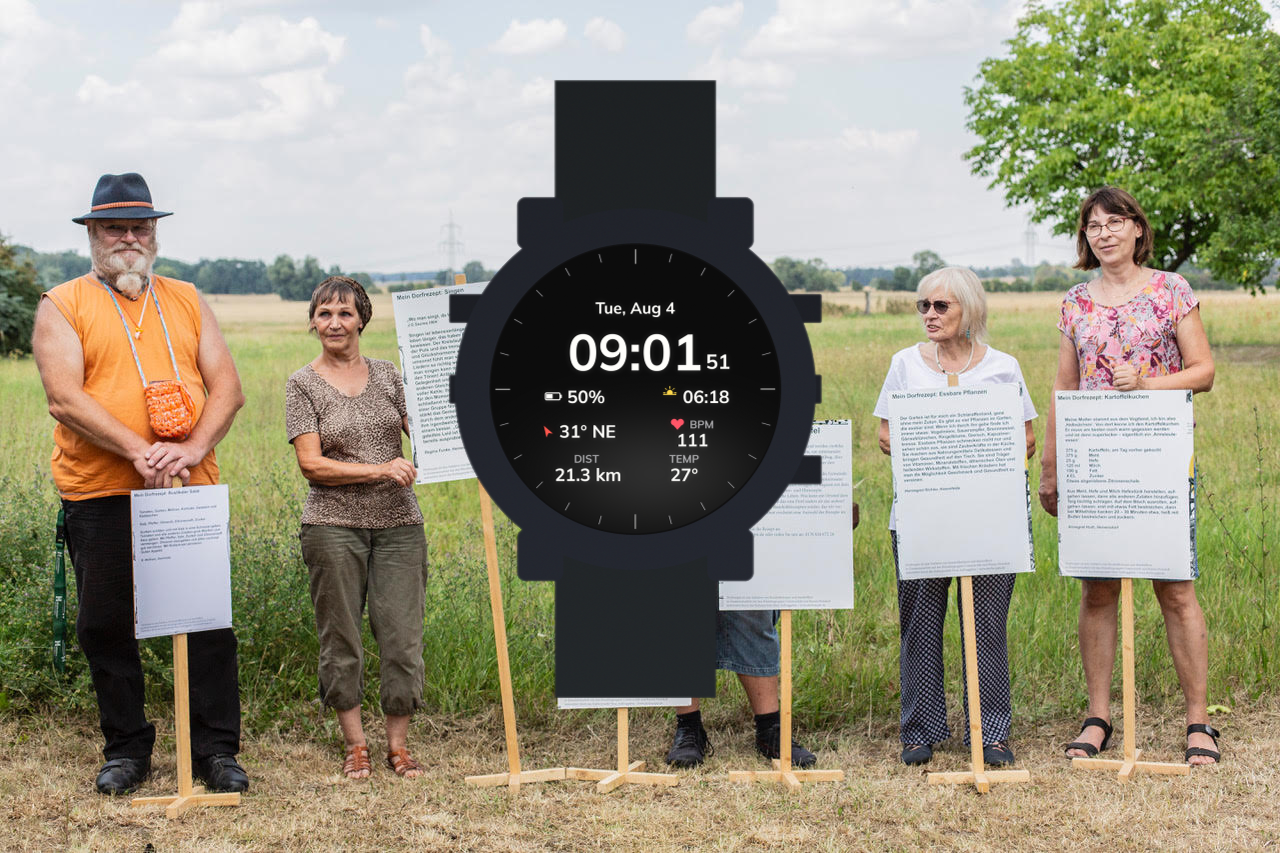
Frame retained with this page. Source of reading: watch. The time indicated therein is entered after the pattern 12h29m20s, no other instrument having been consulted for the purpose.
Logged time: 9h01m51s
